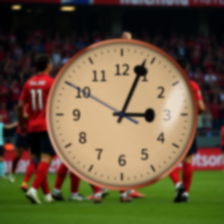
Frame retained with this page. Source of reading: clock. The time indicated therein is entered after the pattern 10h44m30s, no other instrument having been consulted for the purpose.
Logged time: 3h03m50s
